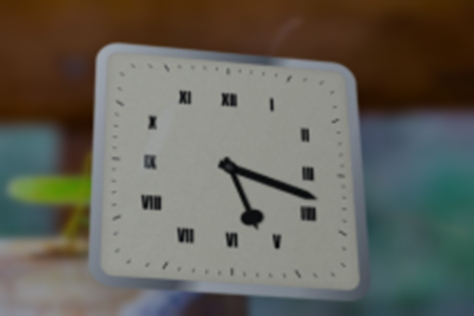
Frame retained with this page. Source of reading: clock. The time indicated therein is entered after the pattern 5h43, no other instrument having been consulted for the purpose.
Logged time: 5h18
